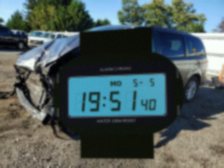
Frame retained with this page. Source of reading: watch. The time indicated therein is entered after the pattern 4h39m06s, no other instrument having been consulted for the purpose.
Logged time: 19h51m40s
